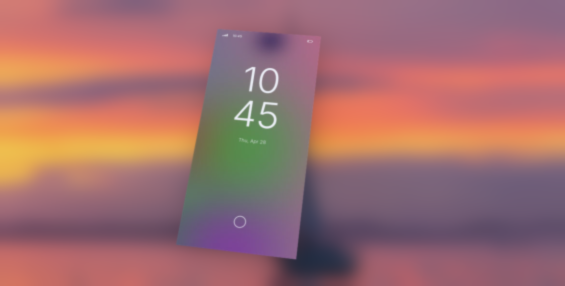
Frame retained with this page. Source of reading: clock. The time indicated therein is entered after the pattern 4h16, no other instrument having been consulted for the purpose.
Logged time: 10h45
